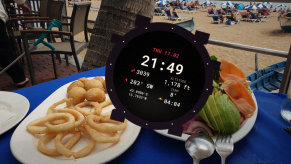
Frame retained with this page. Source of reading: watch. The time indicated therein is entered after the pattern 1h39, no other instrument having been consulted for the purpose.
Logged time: 21h49
